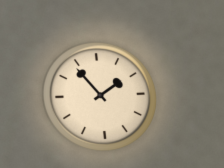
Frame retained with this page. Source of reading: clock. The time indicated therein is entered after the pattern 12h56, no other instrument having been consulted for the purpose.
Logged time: 1h54
